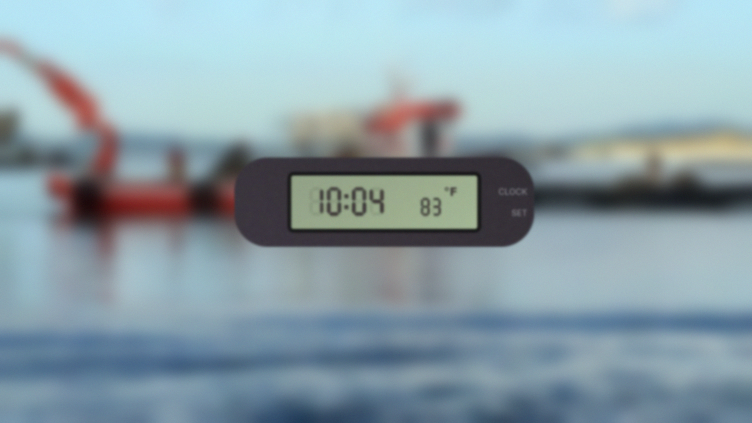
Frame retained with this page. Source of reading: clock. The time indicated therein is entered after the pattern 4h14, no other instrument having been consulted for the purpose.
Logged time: 10h04
